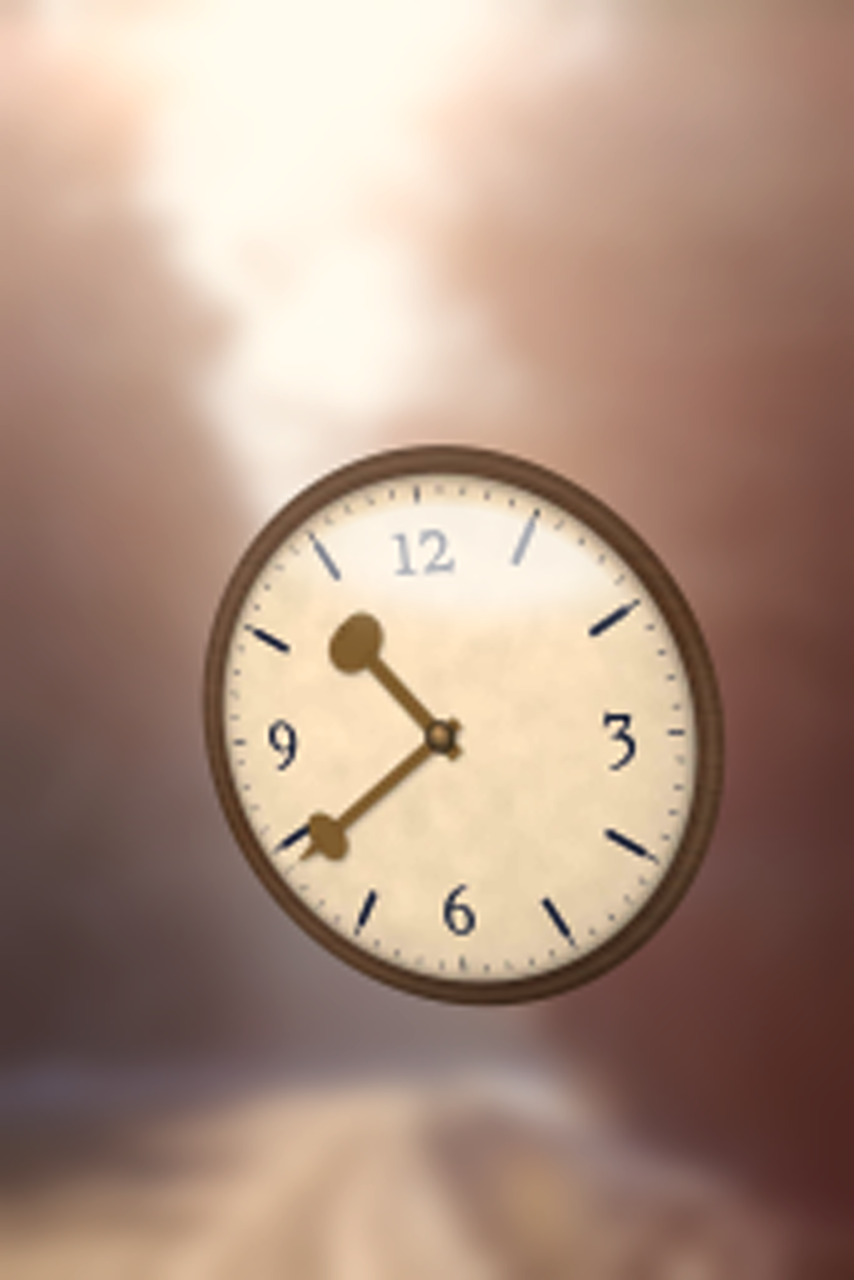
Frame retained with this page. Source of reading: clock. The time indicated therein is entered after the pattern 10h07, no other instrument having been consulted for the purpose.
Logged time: 10h39
